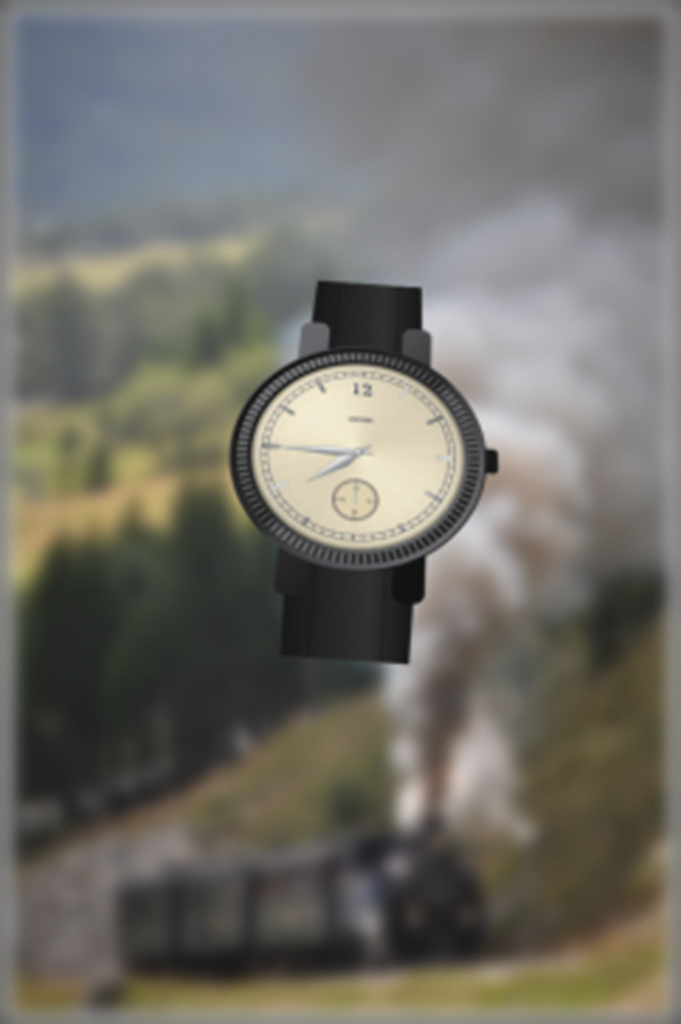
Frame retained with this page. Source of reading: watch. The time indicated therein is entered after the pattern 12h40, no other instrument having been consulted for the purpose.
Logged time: 7h45
